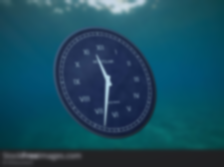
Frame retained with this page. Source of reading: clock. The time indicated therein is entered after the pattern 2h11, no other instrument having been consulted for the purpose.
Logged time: 11h33
